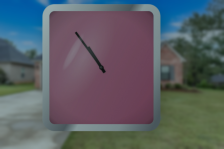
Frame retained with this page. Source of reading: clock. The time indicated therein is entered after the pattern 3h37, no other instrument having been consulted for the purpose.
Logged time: 10h54
